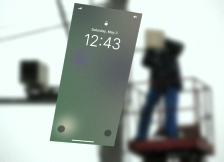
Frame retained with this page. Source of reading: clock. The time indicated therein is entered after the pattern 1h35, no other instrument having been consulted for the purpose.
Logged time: 12h43
